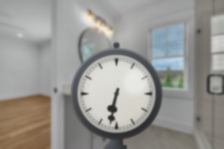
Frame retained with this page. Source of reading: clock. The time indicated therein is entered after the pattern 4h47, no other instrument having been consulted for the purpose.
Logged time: 6h32
